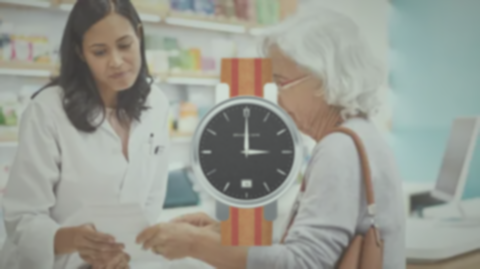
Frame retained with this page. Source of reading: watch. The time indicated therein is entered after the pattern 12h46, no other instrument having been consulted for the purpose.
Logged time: 3h00
